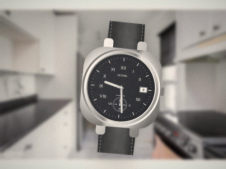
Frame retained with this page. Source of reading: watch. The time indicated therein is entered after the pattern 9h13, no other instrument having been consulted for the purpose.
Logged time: 9h29
